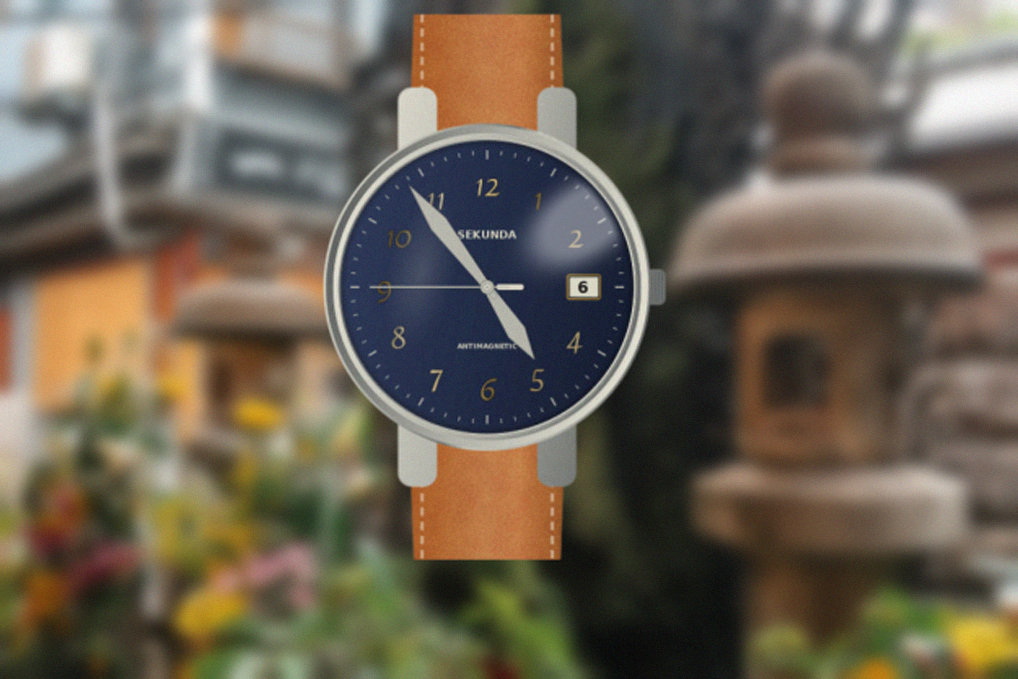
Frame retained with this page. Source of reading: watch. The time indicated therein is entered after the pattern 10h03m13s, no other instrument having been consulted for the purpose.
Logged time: 4h53m45s
